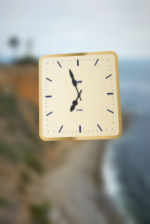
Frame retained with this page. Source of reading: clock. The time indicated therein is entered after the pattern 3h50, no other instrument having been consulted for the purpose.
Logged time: 6h57
